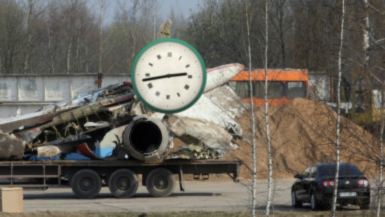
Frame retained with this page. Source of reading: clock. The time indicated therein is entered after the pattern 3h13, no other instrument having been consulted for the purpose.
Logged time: 2h43
